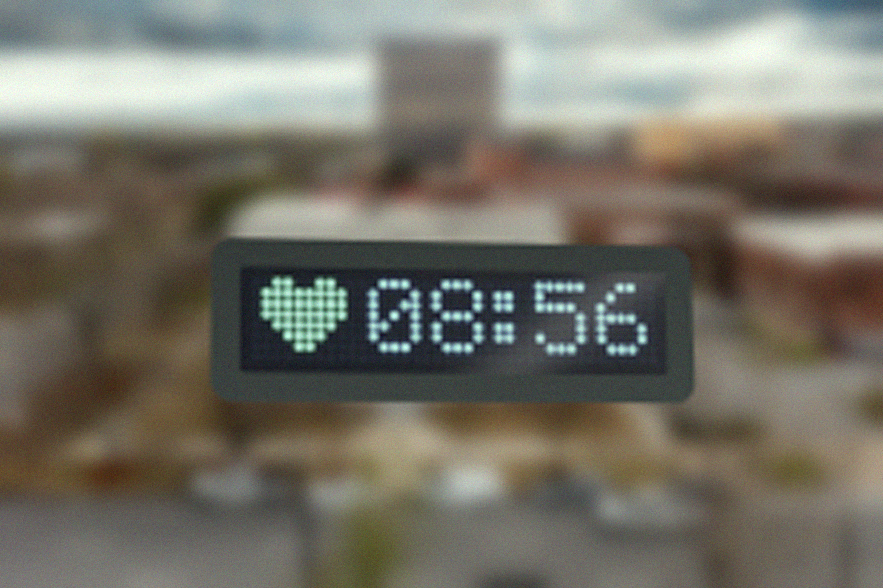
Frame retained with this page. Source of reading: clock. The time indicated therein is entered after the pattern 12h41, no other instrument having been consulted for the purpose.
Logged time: 8h56
